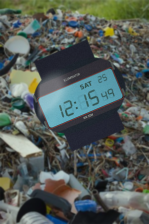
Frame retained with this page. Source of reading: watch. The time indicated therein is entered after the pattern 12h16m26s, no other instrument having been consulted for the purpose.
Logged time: 12h15m49s
